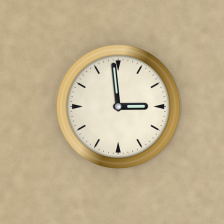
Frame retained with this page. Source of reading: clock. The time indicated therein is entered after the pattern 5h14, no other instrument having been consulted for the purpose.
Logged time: 2h59
